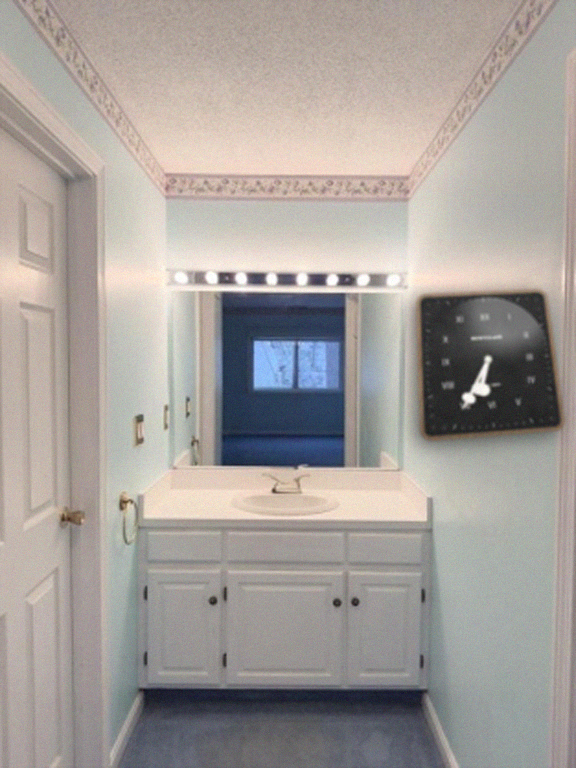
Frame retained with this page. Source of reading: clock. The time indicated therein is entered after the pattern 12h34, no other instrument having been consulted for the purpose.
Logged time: 6h35
